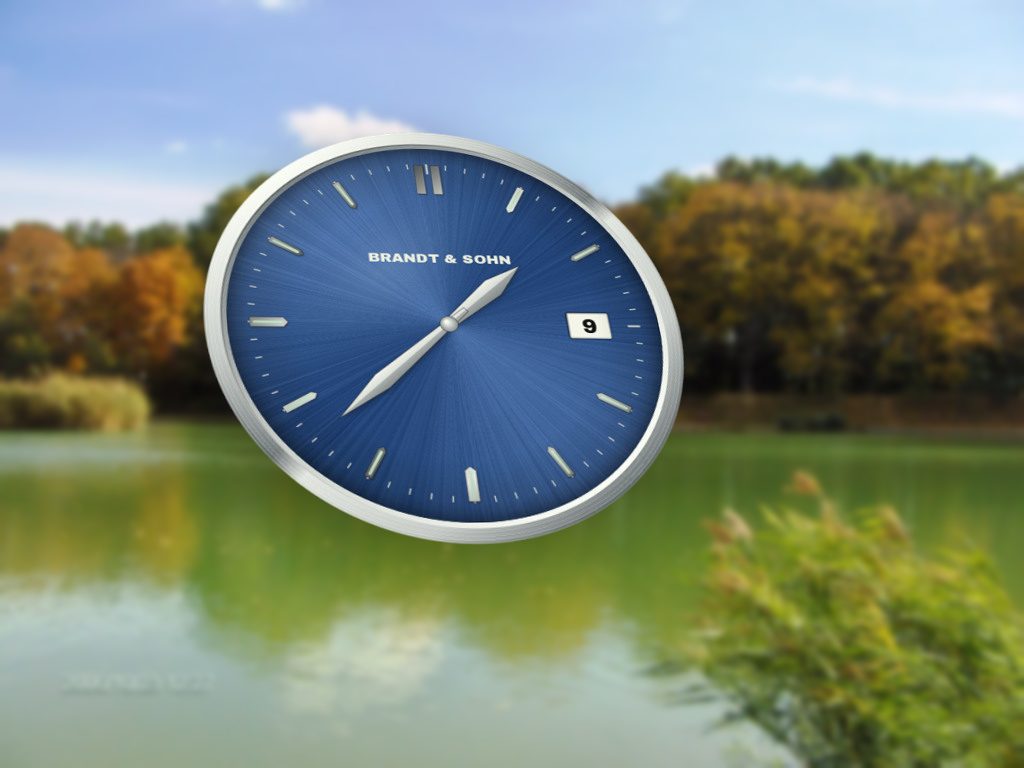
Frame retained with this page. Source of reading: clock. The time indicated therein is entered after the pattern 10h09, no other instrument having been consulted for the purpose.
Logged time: 1h38
